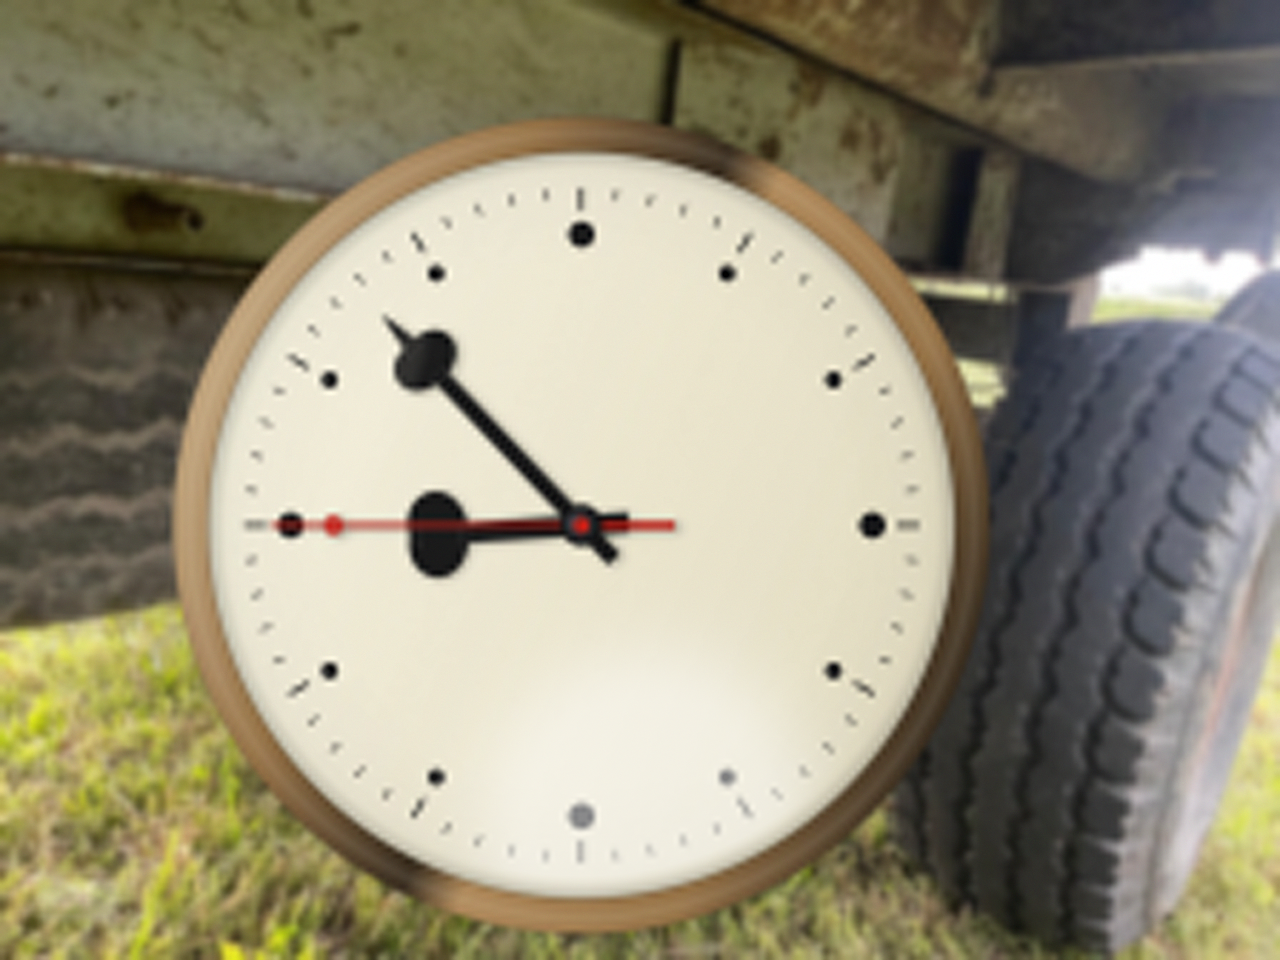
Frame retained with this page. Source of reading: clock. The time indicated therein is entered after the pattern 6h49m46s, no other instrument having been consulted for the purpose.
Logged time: 8h52m45s
